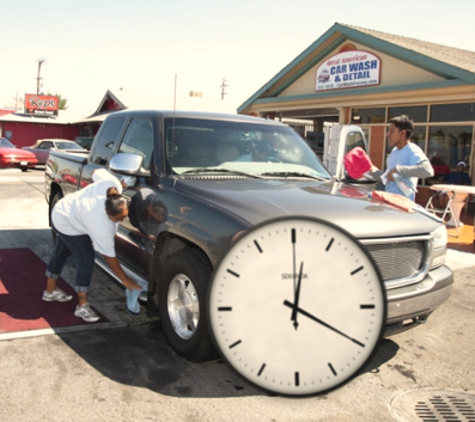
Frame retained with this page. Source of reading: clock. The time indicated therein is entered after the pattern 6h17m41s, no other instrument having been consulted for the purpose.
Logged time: 12h20m00s
